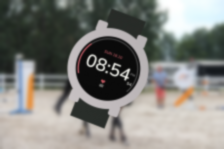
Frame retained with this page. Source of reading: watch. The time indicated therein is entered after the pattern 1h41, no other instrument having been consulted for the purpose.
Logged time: 8h54
